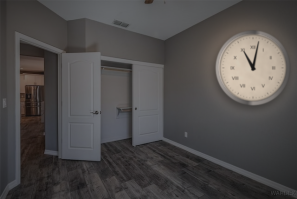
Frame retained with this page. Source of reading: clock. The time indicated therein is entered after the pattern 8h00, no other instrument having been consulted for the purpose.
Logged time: 11h02
